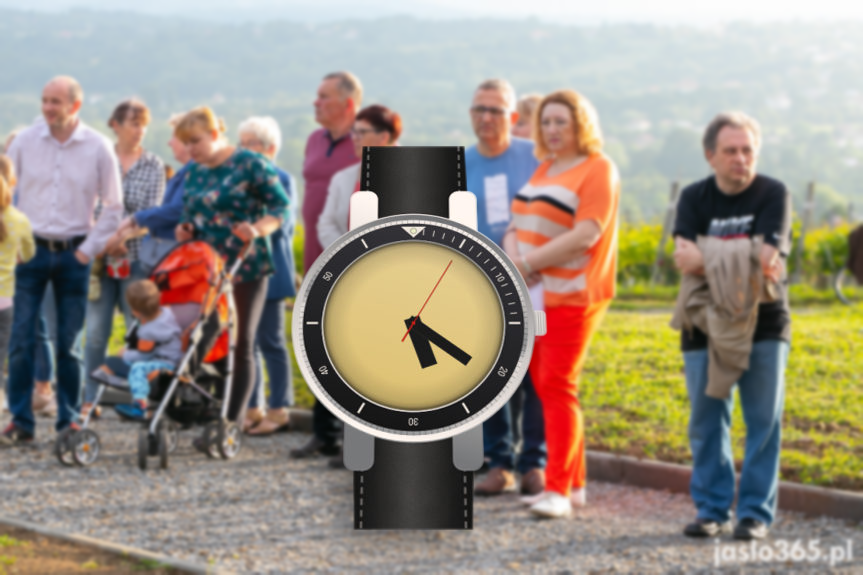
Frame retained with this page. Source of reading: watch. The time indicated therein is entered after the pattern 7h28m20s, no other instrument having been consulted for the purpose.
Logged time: 5h21m05s
